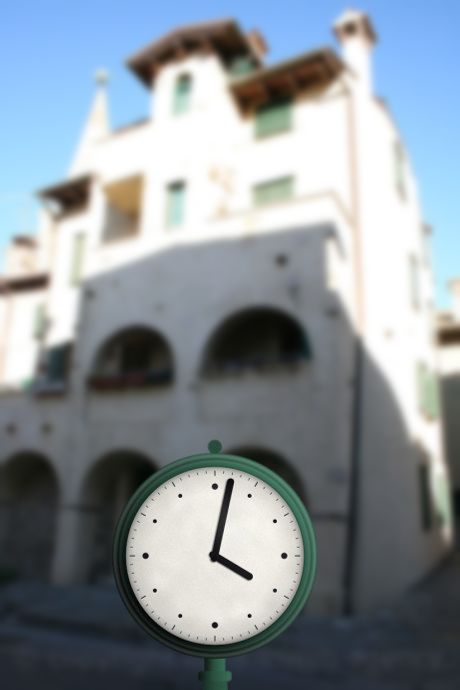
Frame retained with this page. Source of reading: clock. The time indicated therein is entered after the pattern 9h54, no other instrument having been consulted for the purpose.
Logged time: 4h02
